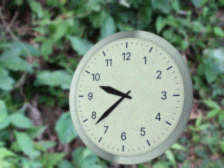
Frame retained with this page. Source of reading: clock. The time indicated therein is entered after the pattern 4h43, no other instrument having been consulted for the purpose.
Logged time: 9h38
